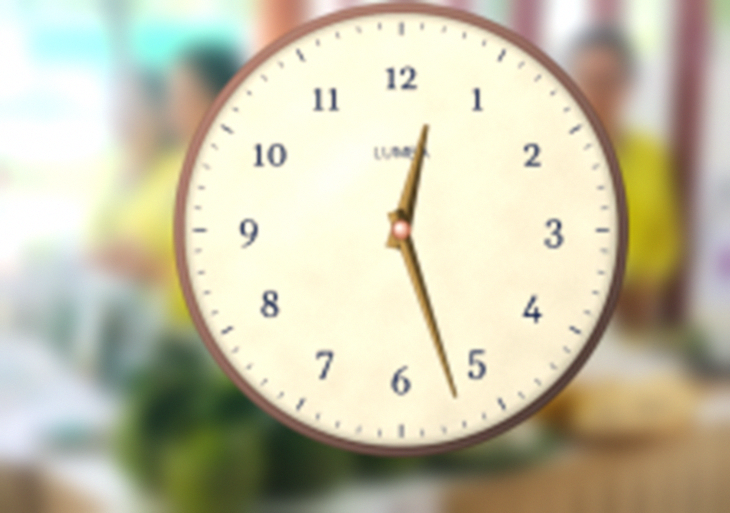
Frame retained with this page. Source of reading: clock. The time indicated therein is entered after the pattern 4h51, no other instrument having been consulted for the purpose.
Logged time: 12h27
